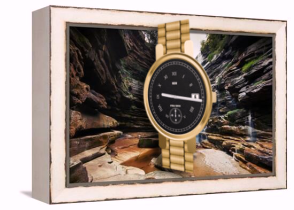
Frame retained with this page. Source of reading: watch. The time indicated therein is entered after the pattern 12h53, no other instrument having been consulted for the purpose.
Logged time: 9h16
